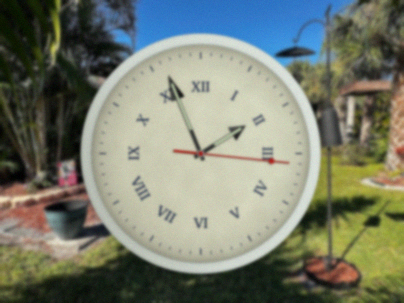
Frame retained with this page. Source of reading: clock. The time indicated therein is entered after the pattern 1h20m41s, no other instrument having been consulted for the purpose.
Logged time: 1h56m16s
